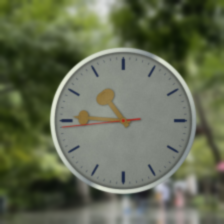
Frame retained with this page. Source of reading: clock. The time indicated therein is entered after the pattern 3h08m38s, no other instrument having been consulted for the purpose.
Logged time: 10h45m44s
